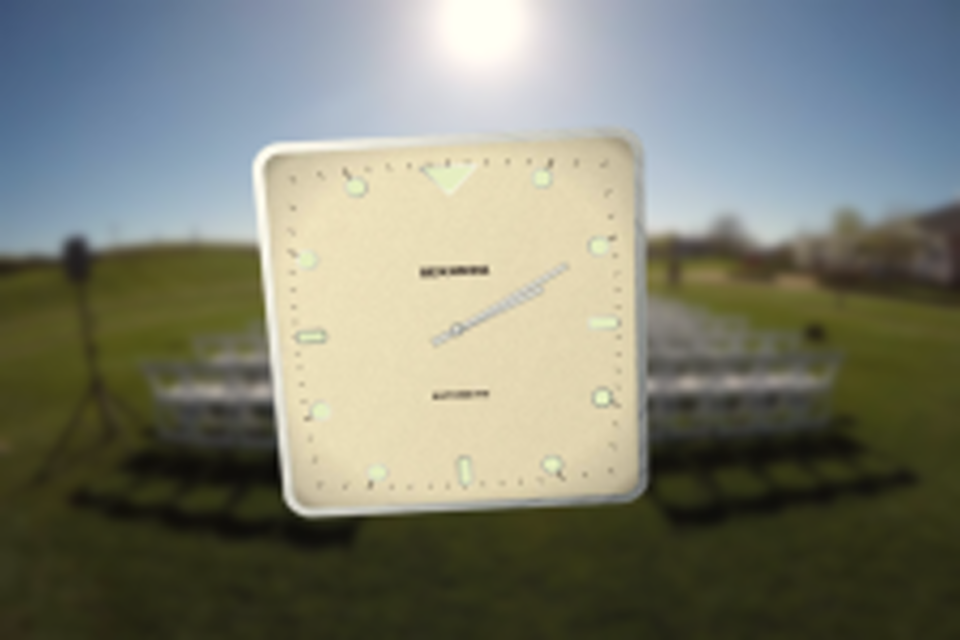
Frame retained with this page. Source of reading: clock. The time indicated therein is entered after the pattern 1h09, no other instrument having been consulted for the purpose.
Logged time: 2h10
